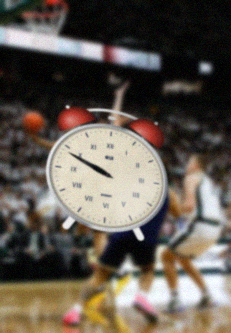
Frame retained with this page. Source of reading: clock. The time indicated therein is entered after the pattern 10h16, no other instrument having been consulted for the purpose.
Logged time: 9h49
